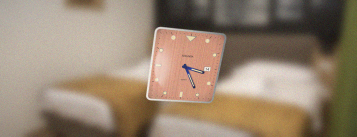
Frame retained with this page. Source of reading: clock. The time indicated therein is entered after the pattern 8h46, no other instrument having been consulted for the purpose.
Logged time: 3h25
